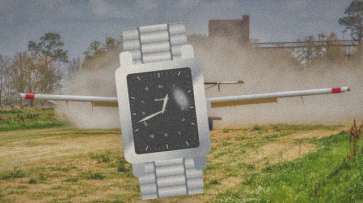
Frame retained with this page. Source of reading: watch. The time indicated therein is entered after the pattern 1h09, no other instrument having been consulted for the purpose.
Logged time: 12h42
